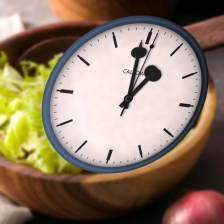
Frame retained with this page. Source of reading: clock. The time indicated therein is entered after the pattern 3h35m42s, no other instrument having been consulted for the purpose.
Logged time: 12h59m01s
